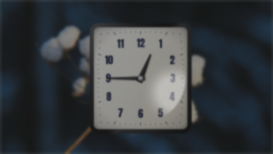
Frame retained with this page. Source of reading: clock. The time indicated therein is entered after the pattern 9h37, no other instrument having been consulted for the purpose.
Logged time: 12h45
